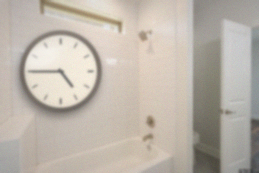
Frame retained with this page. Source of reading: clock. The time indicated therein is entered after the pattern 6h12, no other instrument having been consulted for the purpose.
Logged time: 4h45
